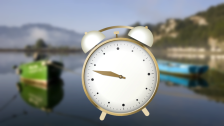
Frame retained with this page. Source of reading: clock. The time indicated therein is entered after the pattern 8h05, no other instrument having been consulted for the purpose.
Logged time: 9h48
